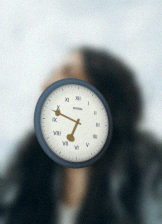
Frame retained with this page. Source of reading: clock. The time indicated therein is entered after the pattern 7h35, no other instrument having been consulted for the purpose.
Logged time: 6h48
